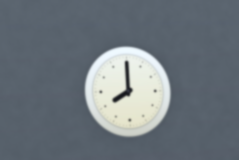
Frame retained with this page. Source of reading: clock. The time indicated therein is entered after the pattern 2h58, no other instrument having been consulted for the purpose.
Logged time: 8h00
